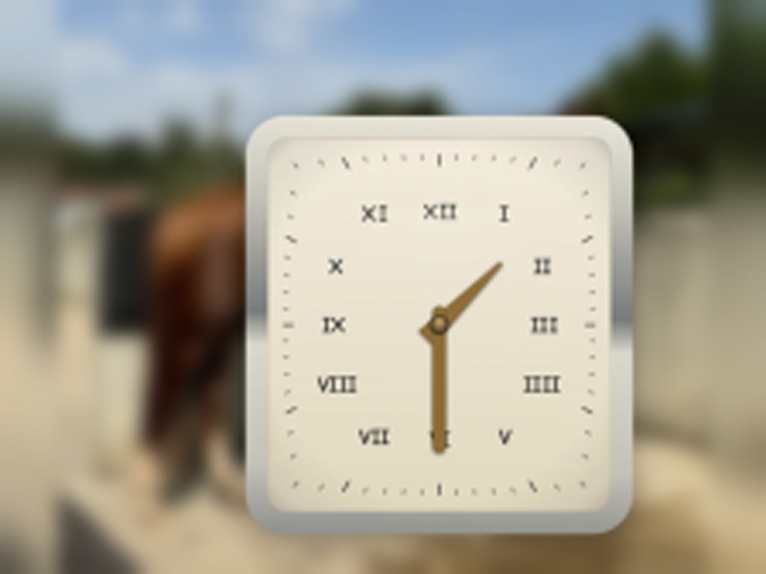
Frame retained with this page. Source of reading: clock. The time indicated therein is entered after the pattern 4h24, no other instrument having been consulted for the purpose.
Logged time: 1h30
